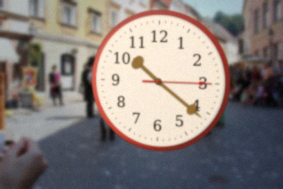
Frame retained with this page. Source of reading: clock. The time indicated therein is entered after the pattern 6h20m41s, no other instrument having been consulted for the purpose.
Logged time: 10h21m15s
